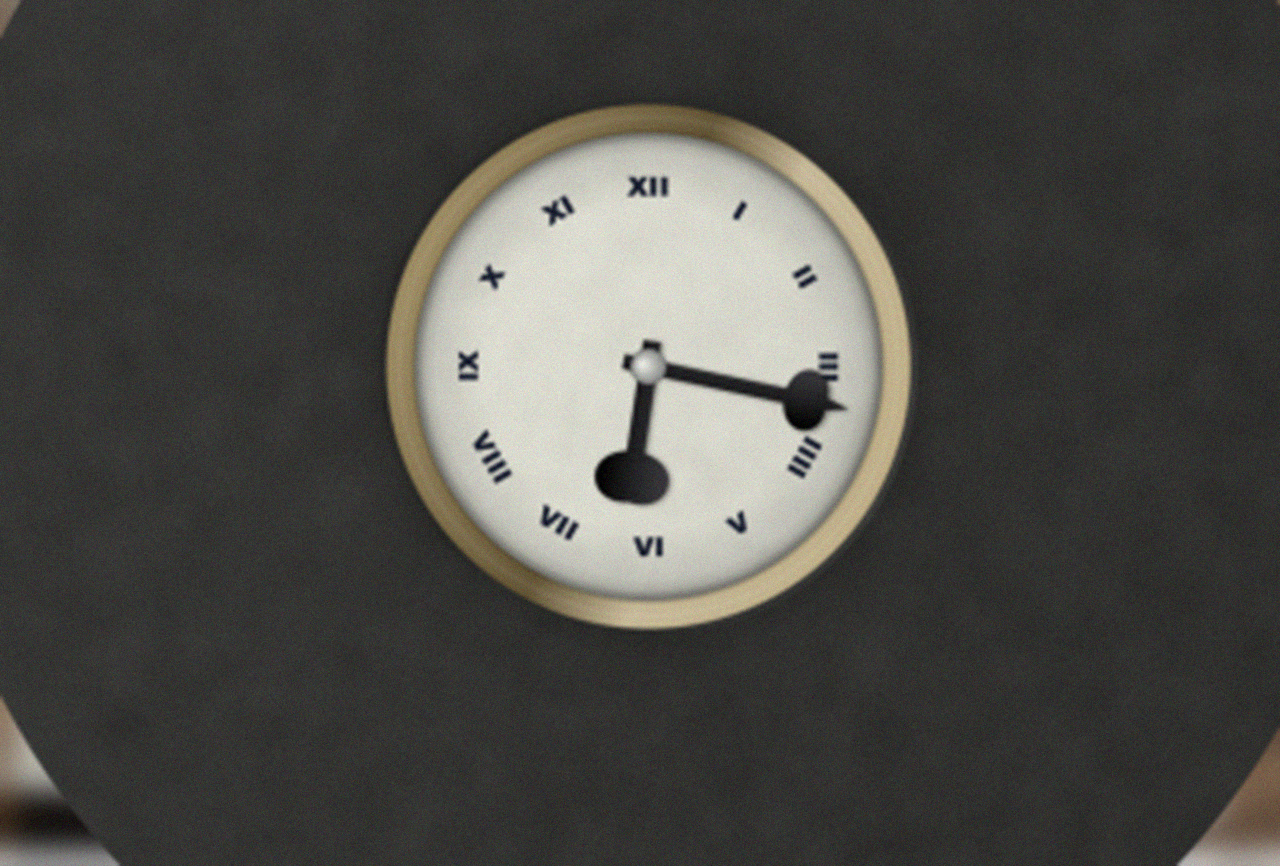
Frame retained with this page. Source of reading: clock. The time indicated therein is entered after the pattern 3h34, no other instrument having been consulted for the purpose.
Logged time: 6h17
